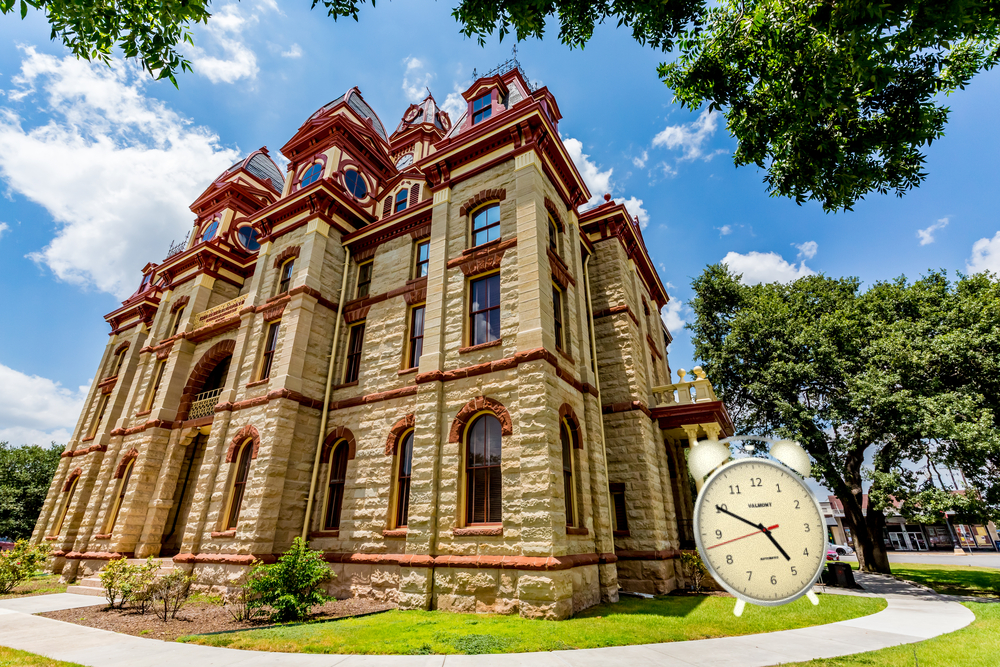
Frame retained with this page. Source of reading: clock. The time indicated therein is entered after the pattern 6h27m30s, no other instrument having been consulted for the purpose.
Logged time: 4h49m43s
